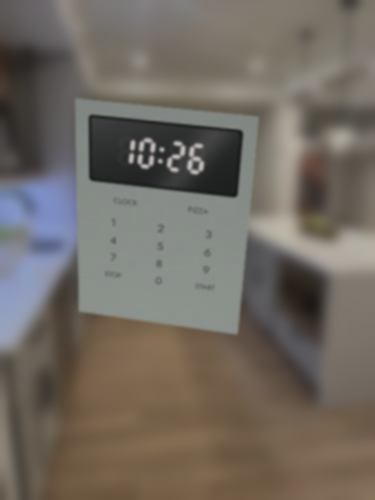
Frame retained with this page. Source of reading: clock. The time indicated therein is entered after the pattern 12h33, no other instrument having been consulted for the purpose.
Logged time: 10h26
